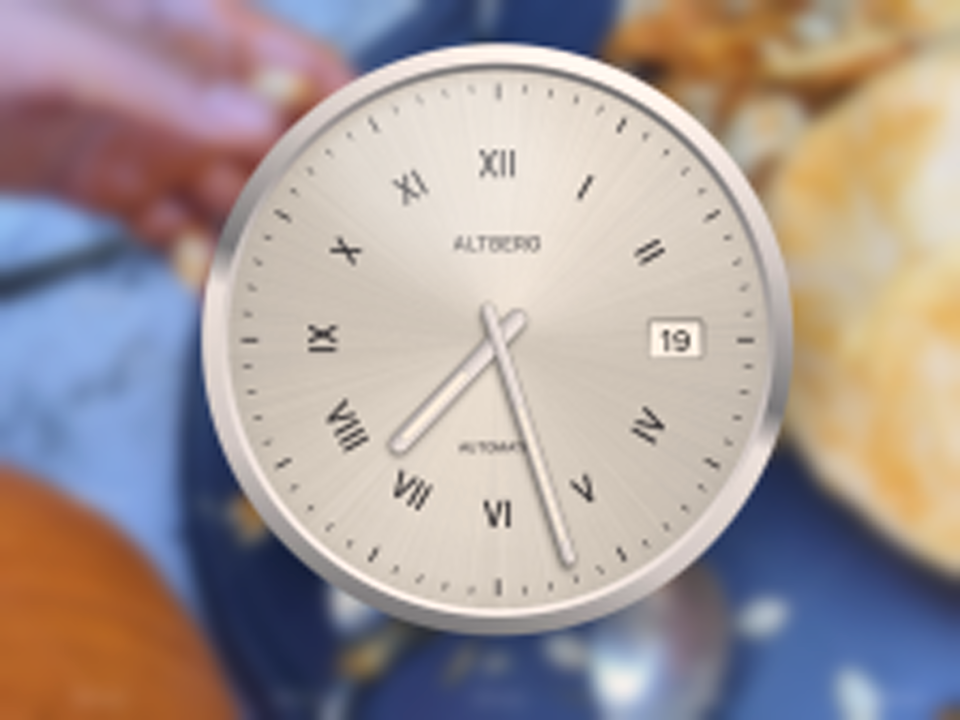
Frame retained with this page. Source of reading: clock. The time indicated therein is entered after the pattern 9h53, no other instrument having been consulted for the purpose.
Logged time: 7h27
